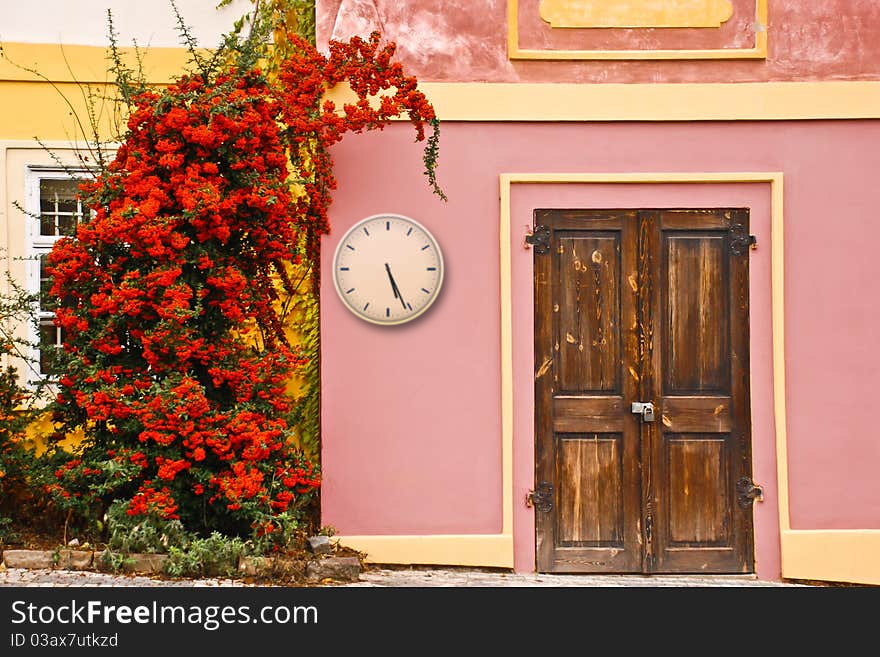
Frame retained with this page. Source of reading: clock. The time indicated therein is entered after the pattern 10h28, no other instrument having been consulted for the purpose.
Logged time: 5h26
